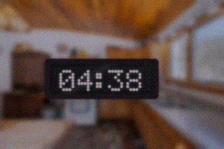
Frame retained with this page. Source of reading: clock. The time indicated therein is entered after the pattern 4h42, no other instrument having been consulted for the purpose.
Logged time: 4h38
